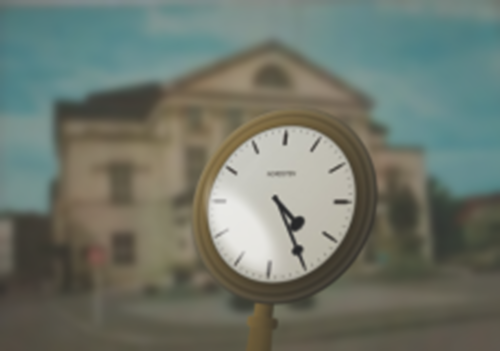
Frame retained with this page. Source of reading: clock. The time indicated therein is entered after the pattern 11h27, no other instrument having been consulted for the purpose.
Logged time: 4h25
